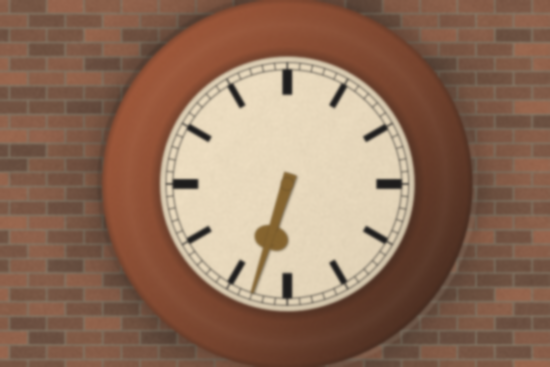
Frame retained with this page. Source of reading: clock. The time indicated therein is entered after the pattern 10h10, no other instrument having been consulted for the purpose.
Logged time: 6h33
